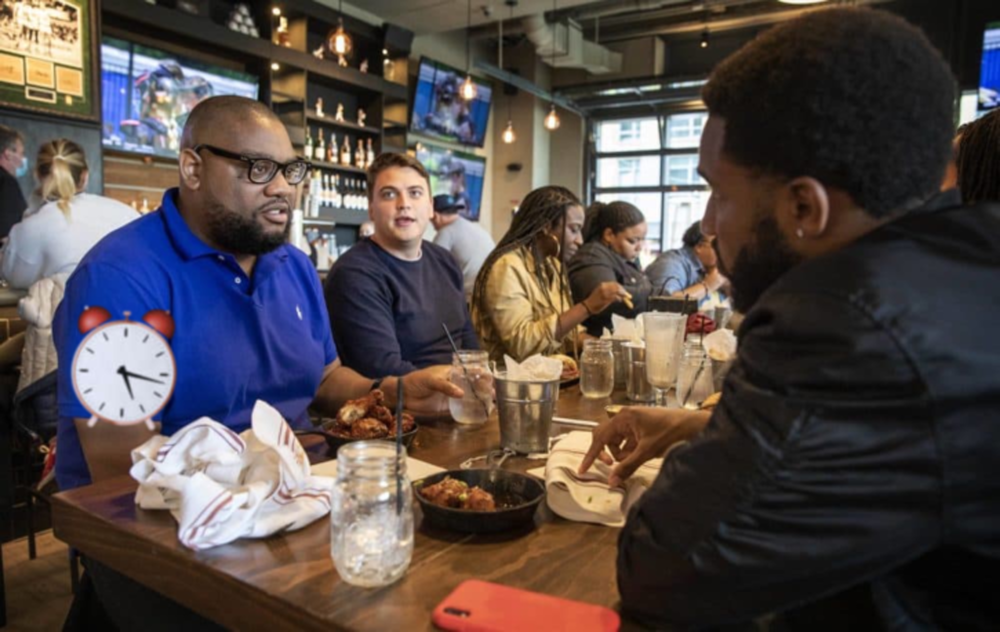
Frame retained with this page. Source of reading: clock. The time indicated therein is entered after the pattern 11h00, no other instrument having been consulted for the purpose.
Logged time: 5h17
